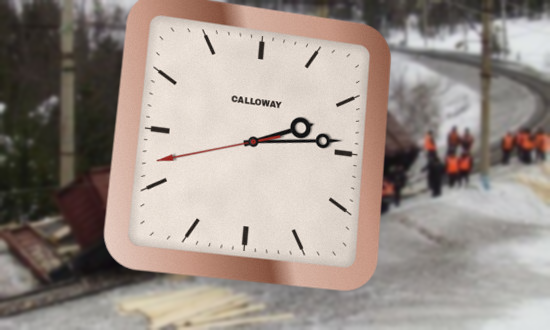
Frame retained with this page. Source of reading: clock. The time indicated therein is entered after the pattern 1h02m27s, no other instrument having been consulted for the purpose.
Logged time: 2h13m42s
